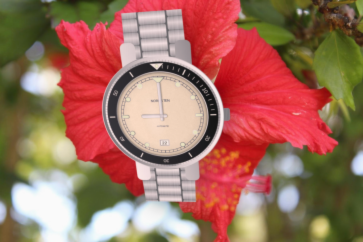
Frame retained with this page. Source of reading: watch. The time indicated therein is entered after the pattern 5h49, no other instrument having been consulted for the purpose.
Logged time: 9h00
